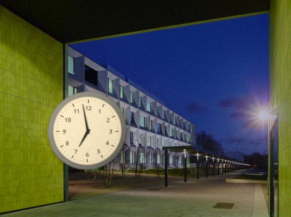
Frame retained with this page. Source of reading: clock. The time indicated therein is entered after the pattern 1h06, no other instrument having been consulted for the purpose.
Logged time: 6h58
